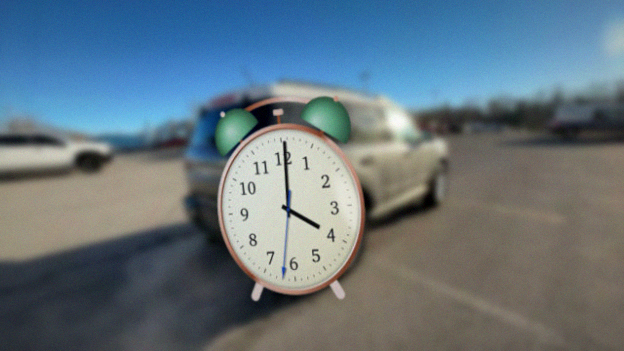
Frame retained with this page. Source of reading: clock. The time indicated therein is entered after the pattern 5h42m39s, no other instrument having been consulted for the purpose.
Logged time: 4h00m32s
